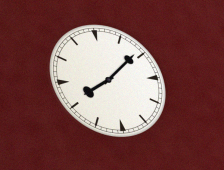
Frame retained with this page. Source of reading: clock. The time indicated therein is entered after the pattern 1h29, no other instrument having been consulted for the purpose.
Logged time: 8h09
